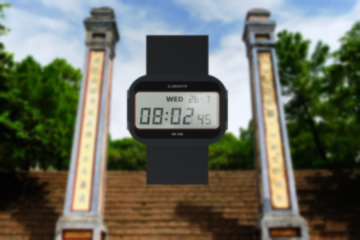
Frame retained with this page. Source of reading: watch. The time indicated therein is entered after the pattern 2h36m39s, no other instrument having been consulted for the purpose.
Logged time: 8h02m45s
